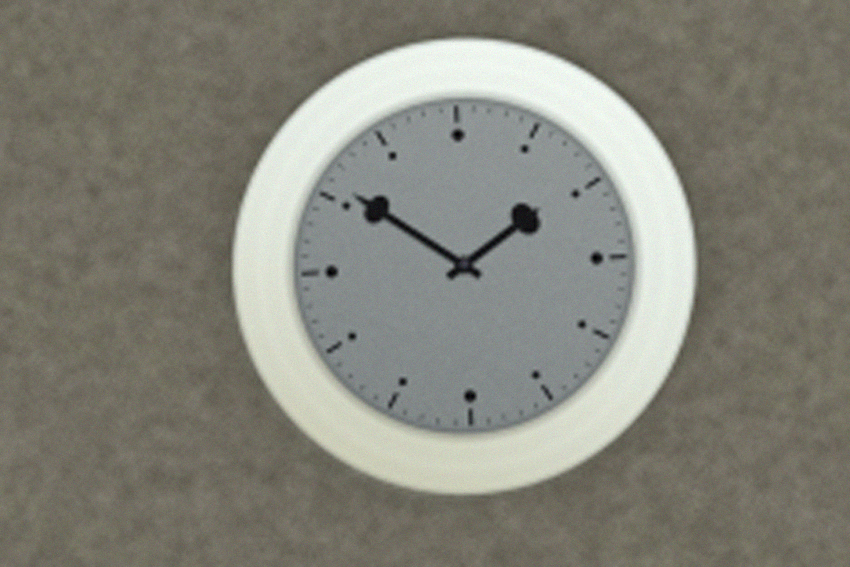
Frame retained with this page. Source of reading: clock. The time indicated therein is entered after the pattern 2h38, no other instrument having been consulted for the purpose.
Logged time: 1h51
